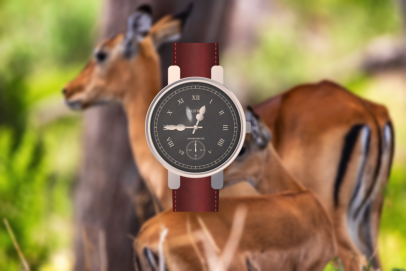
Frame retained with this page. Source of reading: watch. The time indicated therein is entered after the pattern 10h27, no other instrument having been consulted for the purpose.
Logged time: 12h45
